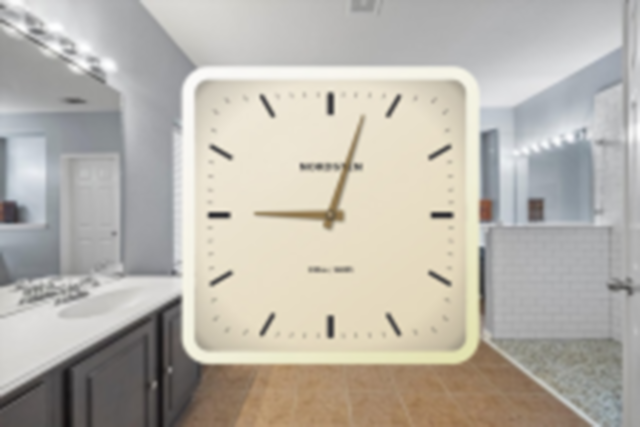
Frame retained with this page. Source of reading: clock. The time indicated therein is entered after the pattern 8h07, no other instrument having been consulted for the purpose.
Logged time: 9h03
